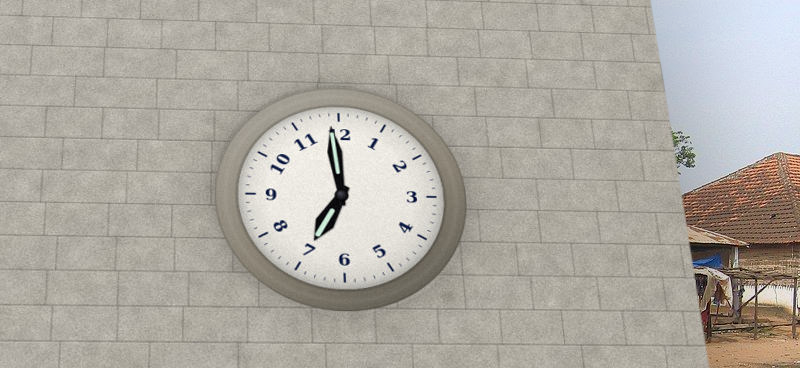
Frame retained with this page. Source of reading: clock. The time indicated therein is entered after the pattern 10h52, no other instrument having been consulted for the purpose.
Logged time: 6h59
